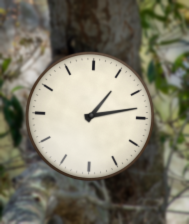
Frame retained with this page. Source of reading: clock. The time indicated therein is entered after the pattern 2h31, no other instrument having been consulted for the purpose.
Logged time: 1h13
